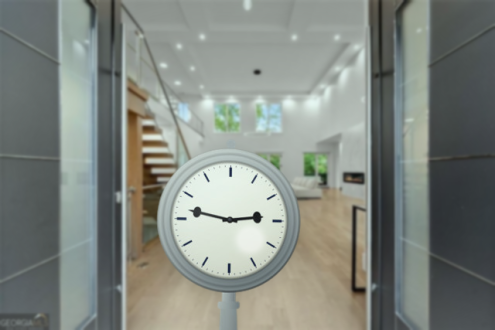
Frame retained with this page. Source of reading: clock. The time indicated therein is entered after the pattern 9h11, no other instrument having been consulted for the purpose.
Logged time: 2h47
